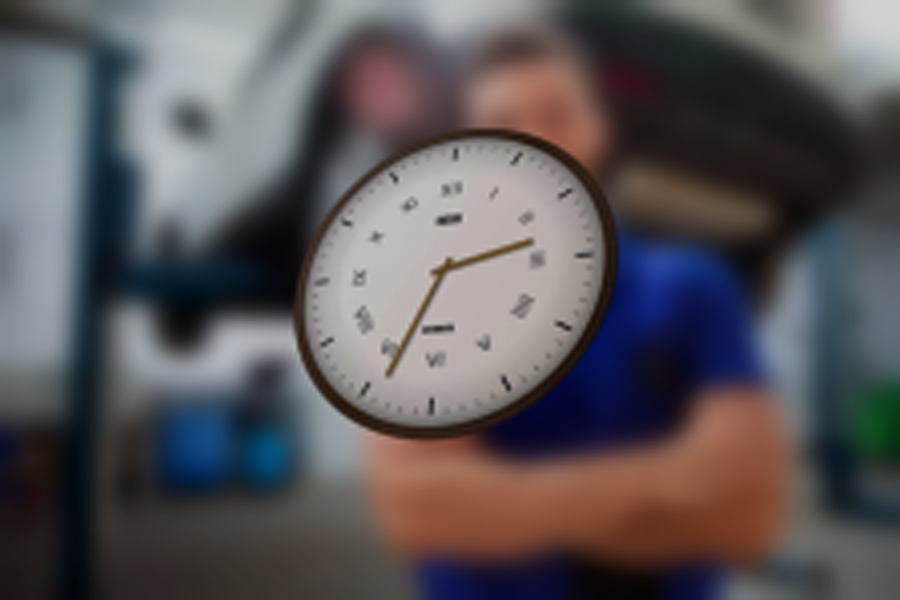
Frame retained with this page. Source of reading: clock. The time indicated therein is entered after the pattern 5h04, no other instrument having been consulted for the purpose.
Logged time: 2h34
